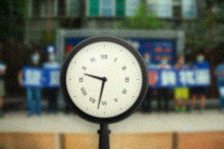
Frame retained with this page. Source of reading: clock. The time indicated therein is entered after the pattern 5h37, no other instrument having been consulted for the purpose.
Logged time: 9h32
